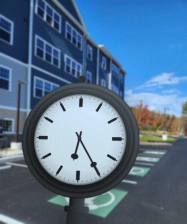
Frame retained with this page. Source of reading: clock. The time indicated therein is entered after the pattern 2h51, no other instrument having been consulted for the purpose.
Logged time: 6h25
